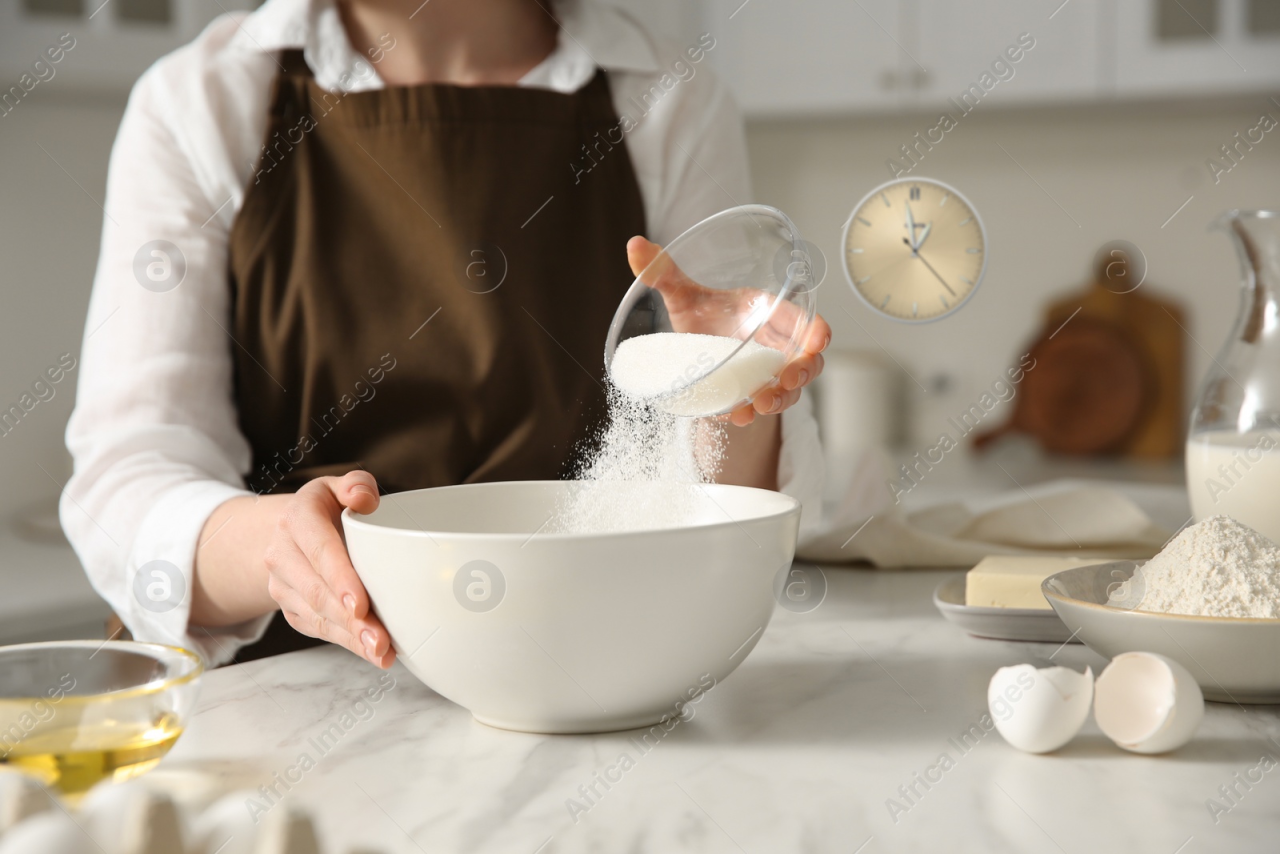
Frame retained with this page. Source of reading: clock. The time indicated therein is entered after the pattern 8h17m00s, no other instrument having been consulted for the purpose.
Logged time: 12h58m23s
